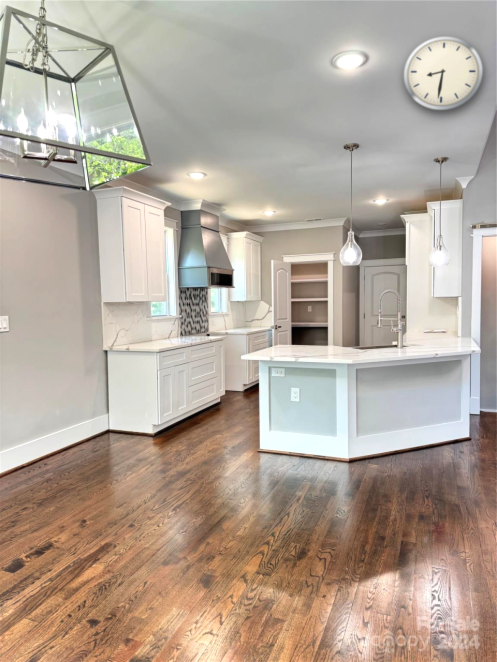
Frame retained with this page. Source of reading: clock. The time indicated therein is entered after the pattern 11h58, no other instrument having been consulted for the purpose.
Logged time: 8h31
